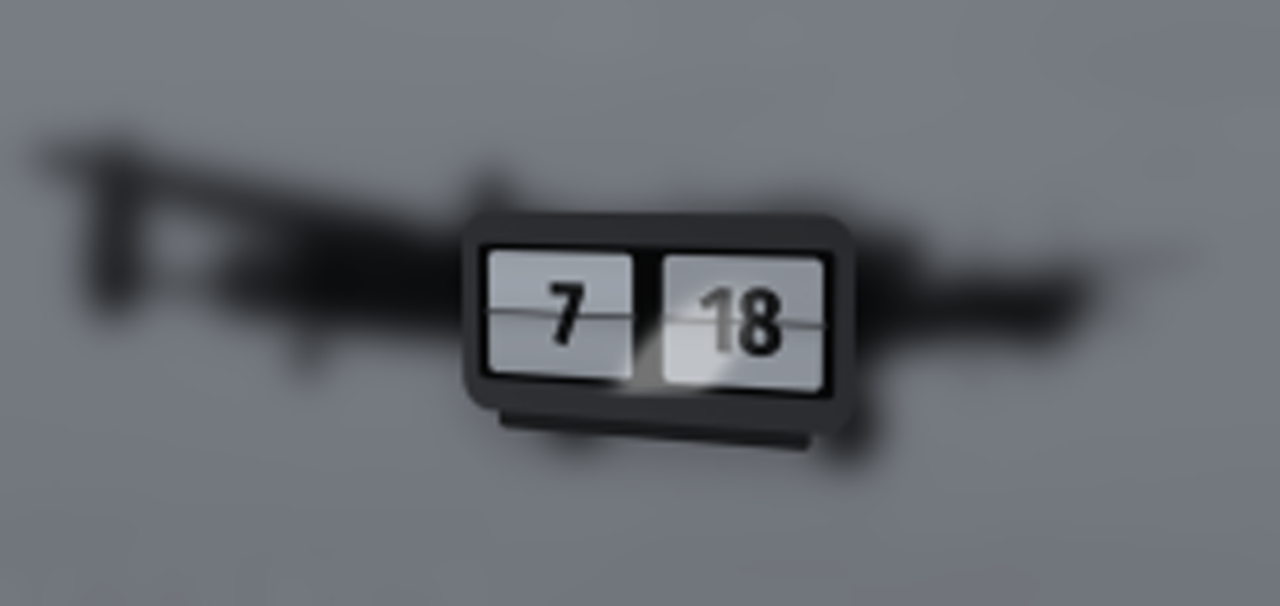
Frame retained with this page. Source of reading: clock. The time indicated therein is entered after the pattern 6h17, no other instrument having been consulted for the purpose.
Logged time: 7h18
